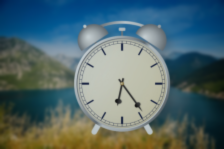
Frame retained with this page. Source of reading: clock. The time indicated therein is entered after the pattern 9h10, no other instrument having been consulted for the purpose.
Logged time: 6h24
